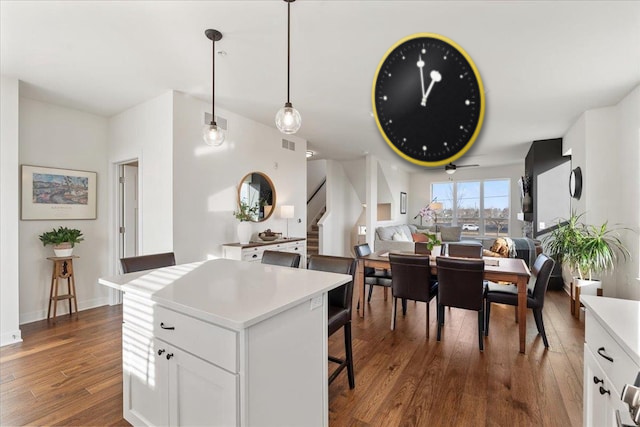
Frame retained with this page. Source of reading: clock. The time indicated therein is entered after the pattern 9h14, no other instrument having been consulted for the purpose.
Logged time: 12h59
